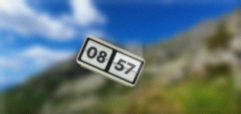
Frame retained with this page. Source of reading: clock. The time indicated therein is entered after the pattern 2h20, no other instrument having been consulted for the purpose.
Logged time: 8h57
